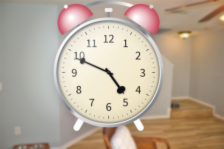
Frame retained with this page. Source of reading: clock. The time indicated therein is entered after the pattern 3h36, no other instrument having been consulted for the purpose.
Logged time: 4h49
